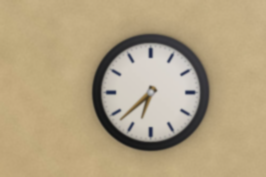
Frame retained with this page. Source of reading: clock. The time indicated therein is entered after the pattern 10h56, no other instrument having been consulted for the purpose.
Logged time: 6h38
